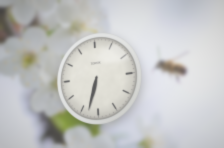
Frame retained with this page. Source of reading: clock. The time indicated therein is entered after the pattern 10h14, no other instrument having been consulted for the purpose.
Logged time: 6h33
